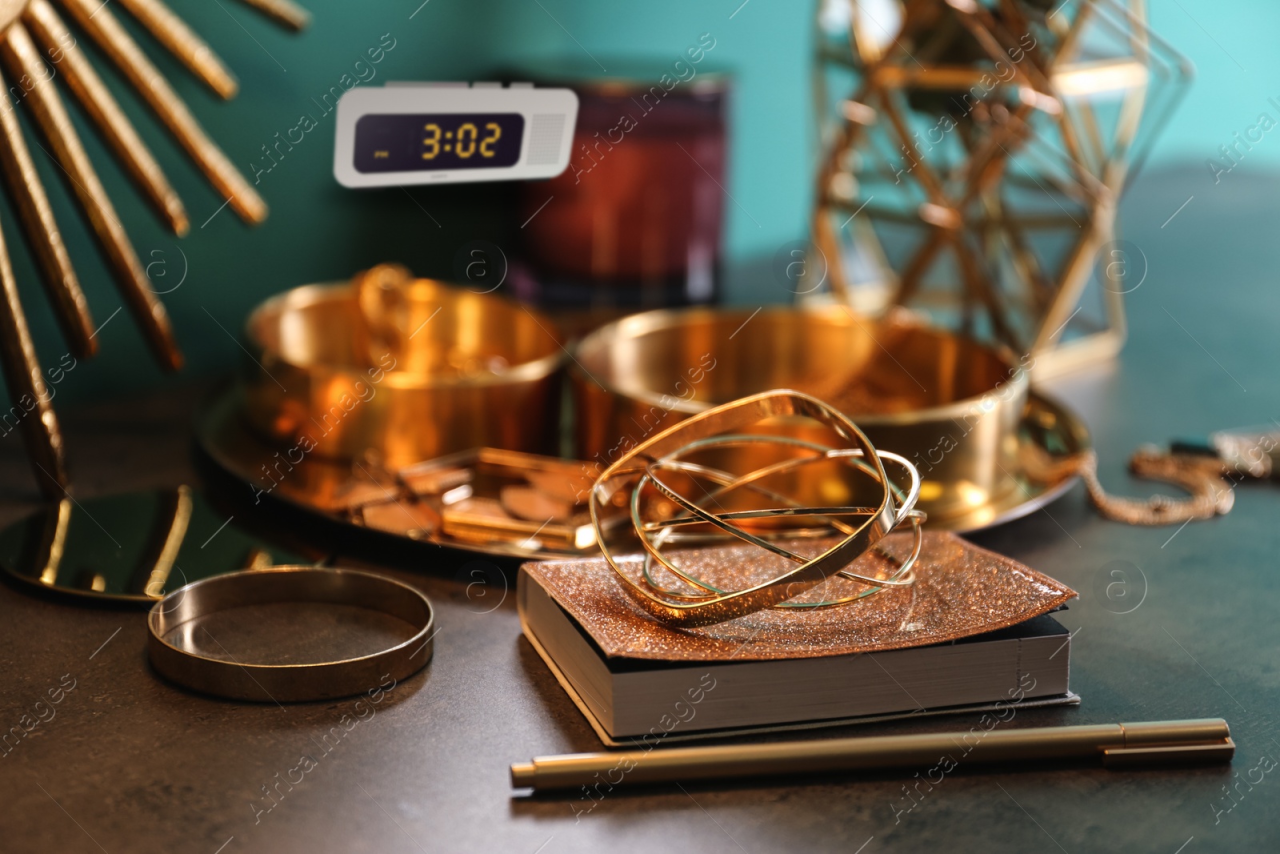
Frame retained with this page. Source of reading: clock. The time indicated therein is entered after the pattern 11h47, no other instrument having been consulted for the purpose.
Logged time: 3h02
